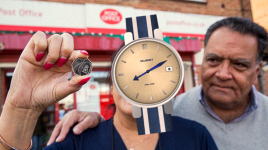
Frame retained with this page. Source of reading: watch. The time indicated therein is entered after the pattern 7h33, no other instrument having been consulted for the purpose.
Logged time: 8h11
